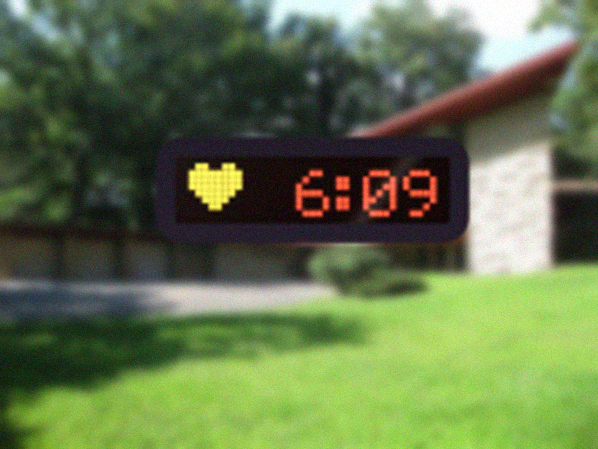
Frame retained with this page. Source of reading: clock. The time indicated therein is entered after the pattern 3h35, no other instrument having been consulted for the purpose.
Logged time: 6h09
